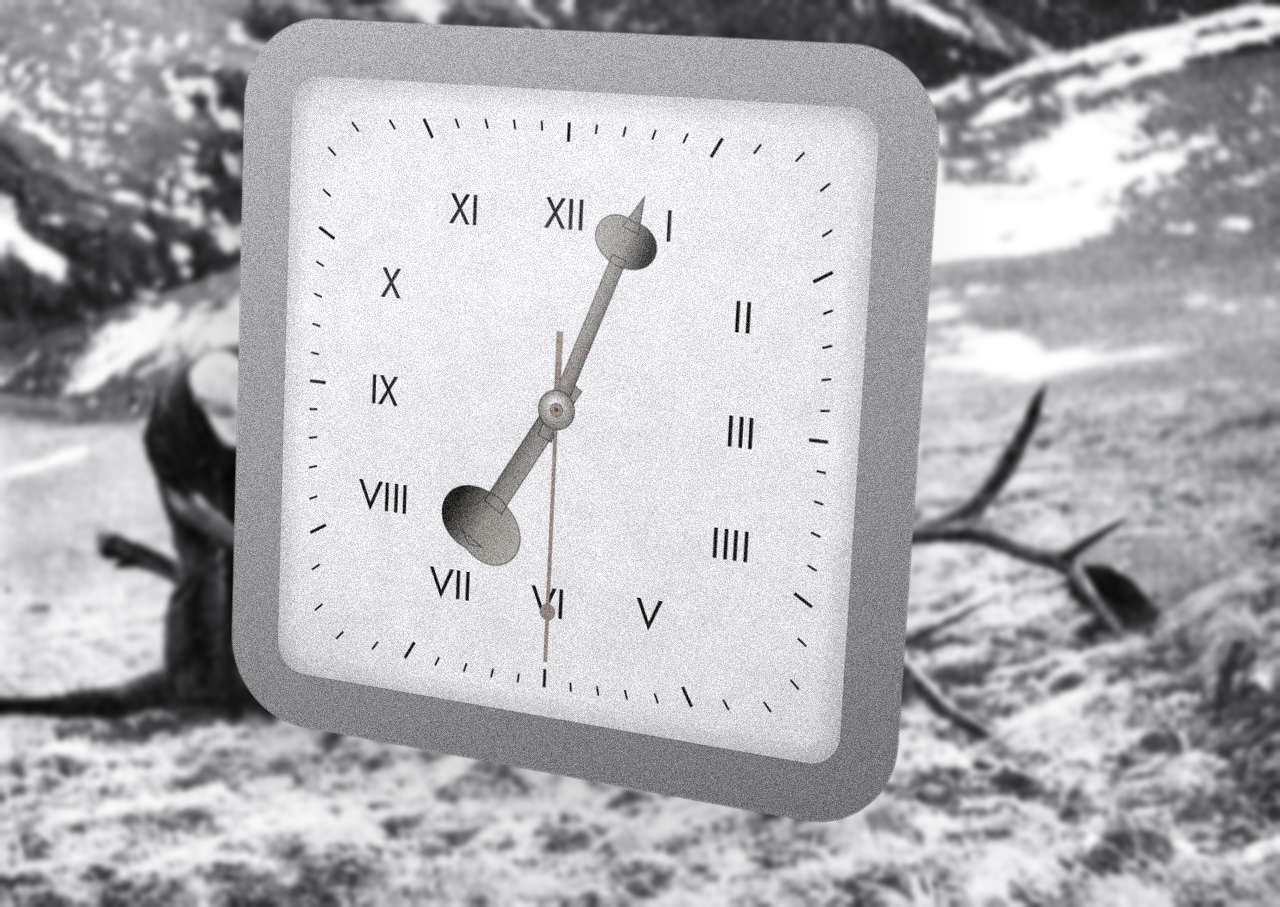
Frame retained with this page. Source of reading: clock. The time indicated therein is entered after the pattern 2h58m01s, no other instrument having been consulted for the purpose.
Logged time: 7h03m30s
